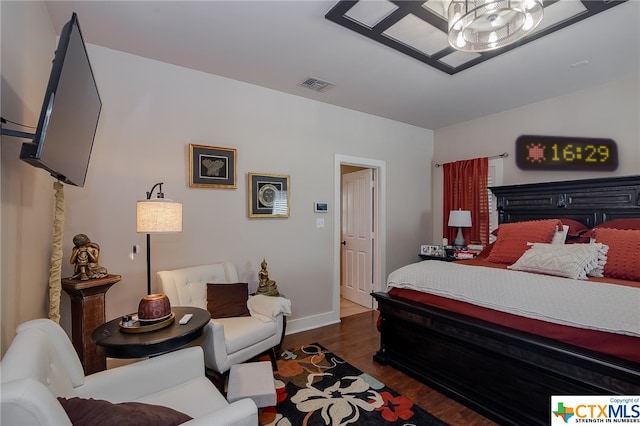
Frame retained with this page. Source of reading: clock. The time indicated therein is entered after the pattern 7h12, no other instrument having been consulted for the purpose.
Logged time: 16h29
